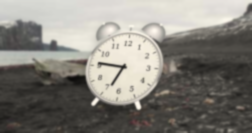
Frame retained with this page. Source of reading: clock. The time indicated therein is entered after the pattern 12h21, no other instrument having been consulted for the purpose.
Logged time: 6h46
